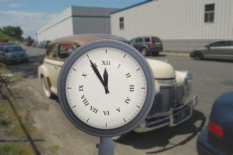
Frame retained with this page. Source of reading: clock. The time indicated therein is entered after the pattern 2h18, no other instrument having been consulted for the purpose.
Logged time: 11h55
